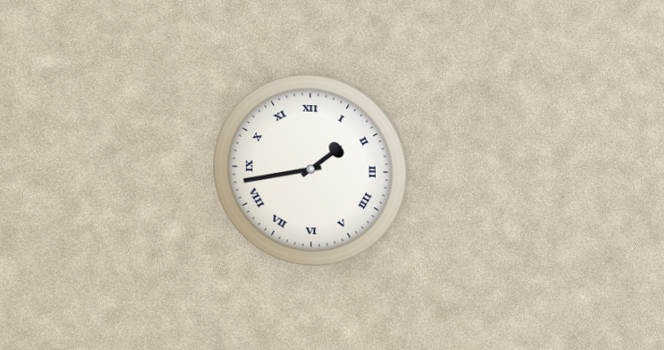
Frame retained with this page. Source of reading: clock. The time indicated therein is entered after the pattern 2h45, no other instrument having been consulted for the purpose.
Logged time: 1h43
